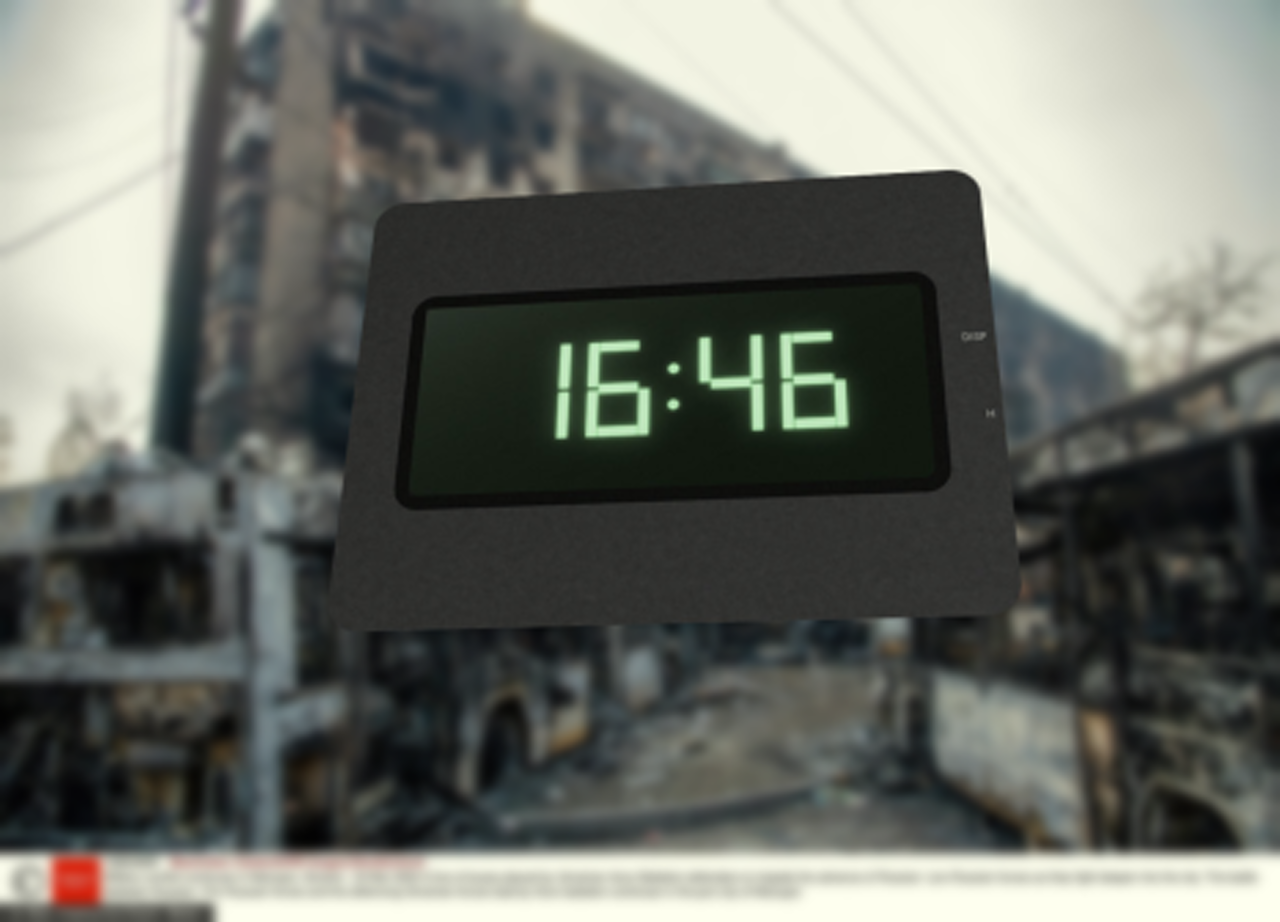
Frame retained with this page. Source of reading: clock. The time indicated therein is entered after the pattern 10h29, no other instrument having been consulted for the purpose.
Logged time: 16h46
